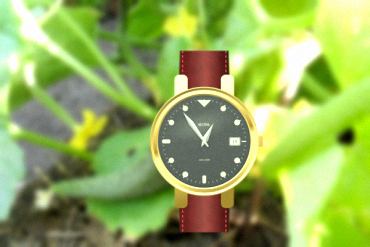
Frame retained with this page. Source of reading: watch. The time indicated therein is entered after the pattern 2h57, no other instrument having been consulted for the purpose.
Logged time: 12h54
